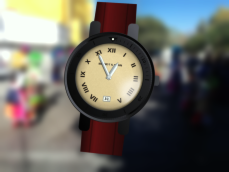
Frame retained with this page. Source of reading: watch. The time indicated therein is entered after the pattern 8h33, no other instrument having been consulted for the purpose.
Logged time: 12h55
